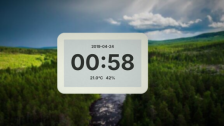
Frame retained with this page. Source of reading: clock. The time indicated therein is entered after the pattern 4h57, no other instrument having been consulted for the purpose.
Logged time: 0h58
